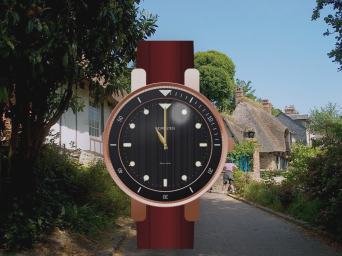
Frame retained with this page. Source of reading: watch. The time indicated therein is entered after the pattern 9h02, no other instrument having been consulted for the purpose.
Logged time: 11h00
